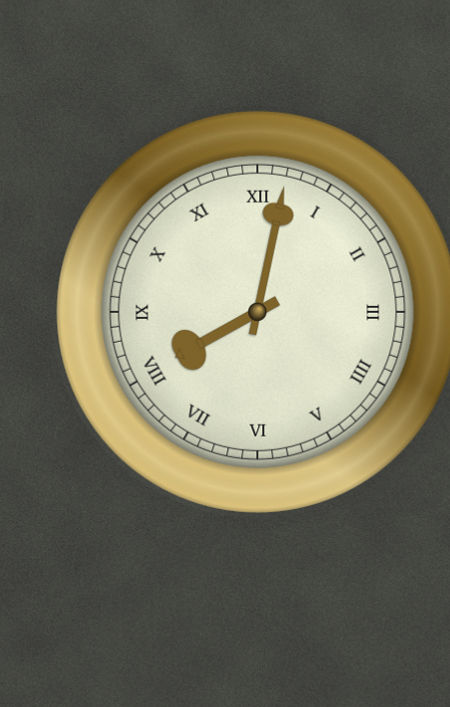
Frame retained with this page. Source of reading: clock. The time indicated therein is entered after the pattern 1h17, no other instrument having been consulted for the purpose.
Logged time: 8h02
